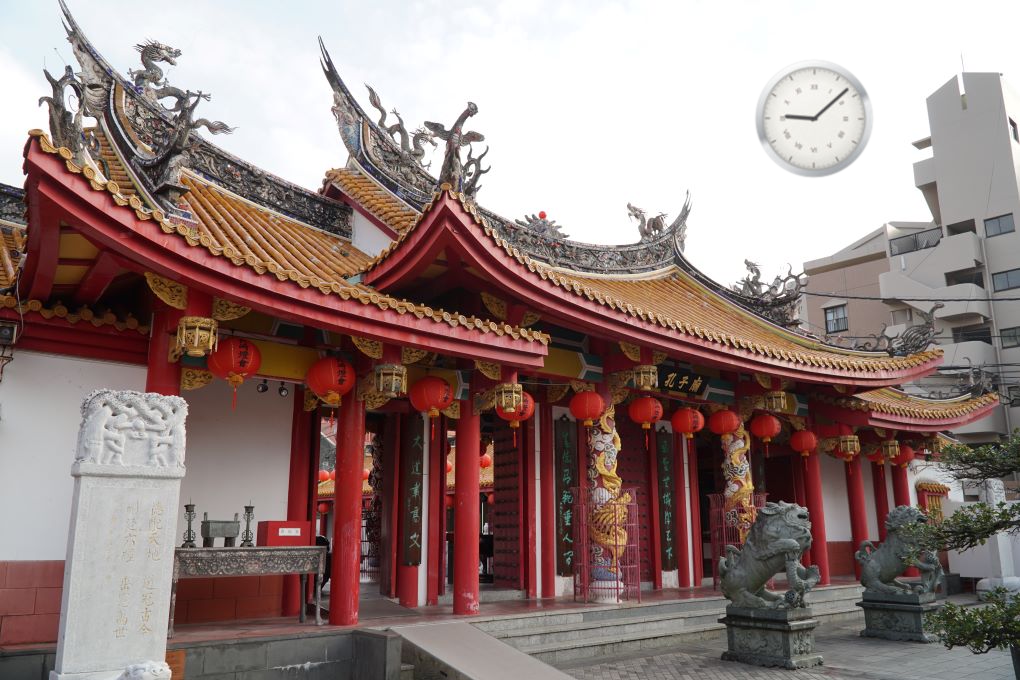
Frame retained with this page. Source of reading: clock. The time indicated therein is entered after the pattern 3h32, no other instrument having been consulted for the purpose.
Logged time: 9h08
